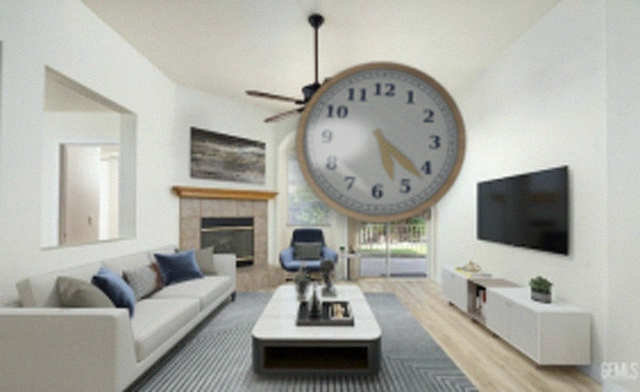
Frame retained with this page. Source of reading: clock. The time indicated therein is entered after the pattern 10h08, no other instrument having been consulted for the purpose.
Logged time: 5h22
